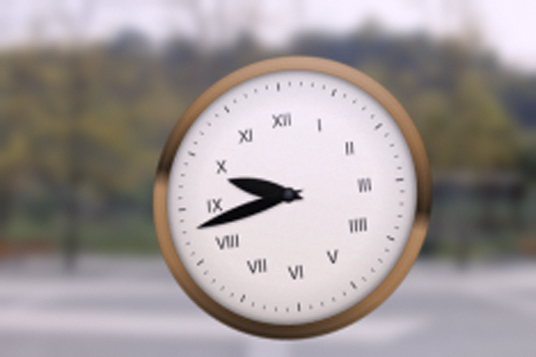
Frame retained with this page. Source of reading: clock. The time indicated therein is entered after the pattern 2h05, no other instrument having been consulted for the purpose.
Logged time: 9h43
